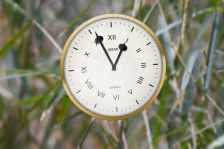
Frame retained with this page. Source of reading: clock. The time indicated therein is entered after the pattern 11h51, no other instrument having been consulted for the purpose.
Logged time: 12h56
